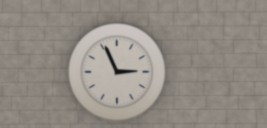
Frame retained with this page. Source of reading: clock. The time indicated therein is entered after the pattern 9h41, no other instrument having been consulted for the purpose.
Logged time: 2h56
